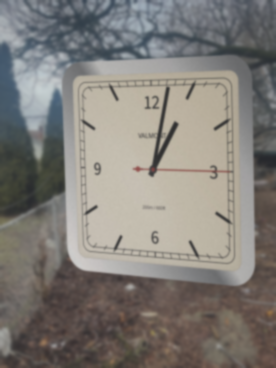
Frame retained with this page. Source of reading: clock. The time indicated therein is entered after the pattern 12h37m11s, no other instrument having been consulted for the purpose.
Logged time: 1h02m15s
